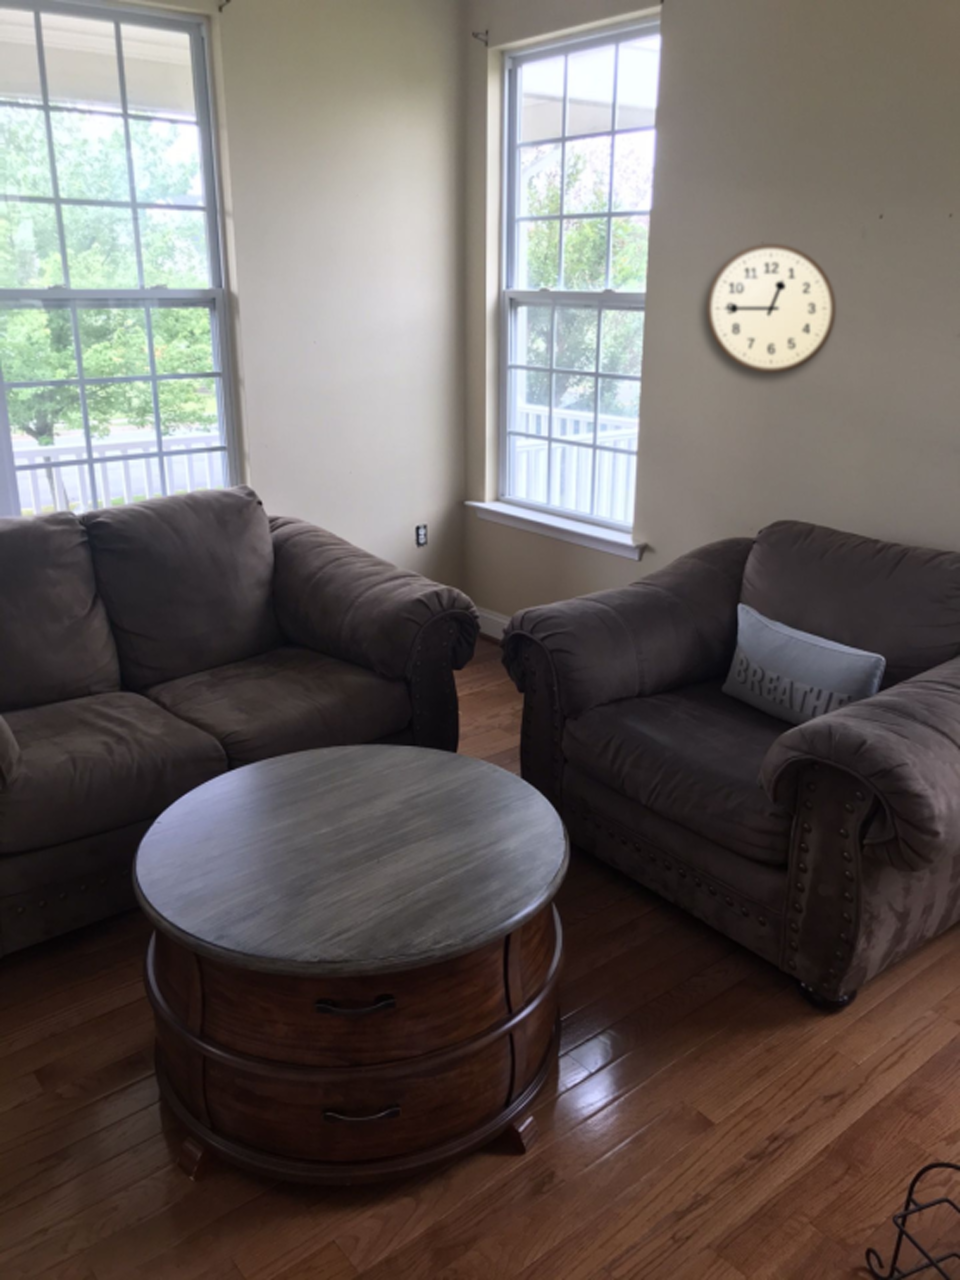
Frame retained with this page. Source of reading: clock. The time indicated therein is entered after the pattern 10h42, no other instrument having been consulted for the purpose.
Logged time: 12h45
